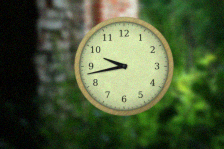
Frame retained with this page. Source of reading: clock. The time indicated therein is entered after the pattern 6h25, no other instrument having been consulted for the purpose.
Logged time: 9h43
